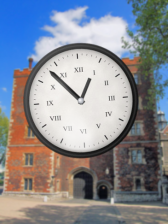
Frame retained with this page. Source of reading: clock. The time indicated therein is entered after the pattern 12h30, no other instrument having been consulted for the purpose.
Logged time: 12h53
